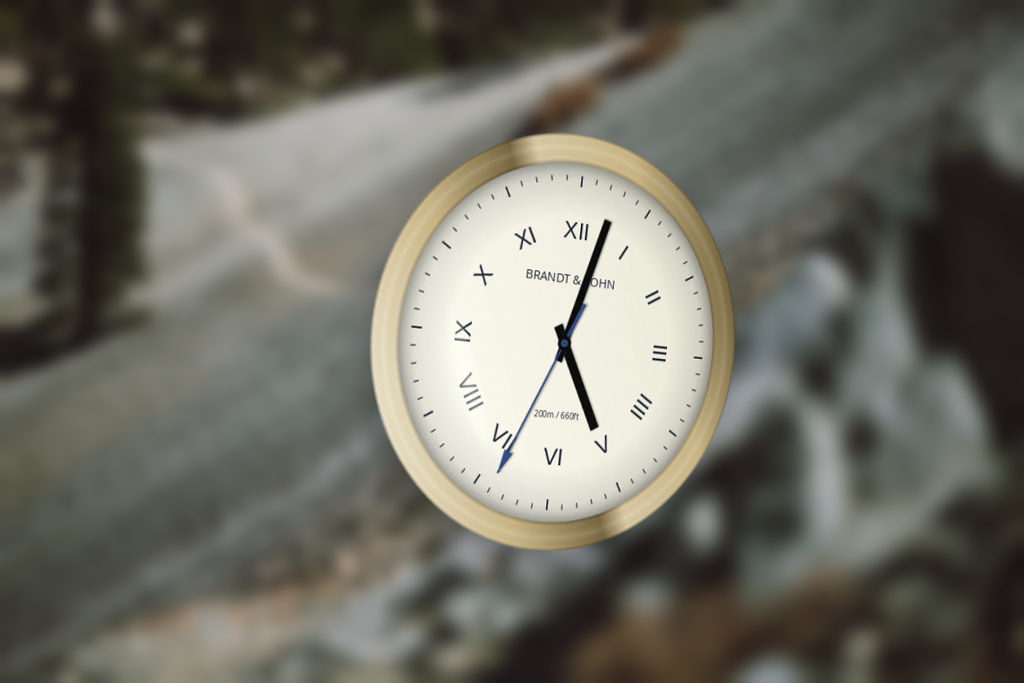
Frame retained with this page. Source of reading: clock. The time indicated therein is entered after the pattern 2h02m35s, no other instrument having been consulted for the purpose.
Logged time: 5h02m34s
